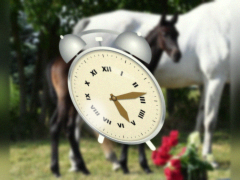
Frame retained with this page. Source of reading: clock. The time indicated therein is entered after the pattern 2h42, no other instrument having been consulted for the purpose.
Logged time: 5h13
